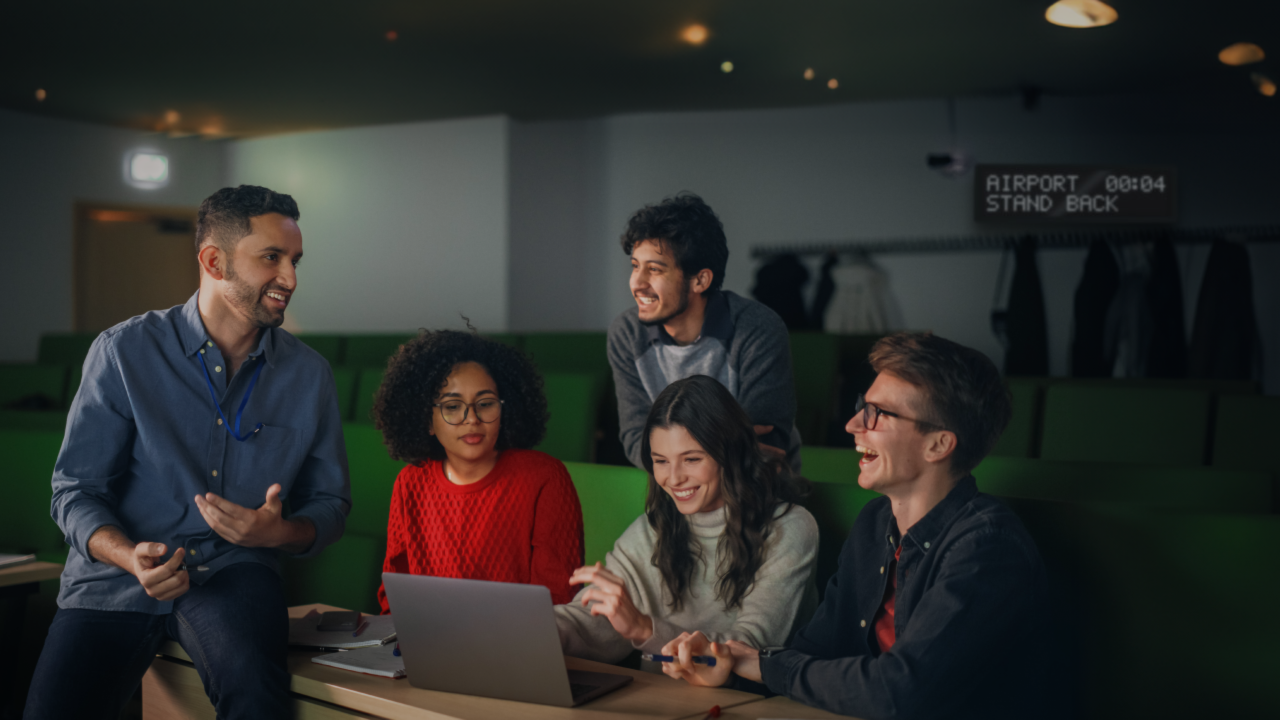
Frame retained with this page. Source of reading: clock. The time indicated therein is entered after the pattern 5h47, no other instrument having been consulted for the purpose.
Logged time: 0h04
